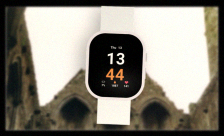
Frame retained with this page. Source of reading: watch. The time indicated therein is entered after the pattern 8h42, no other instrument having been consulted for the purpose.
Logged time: 13h44
